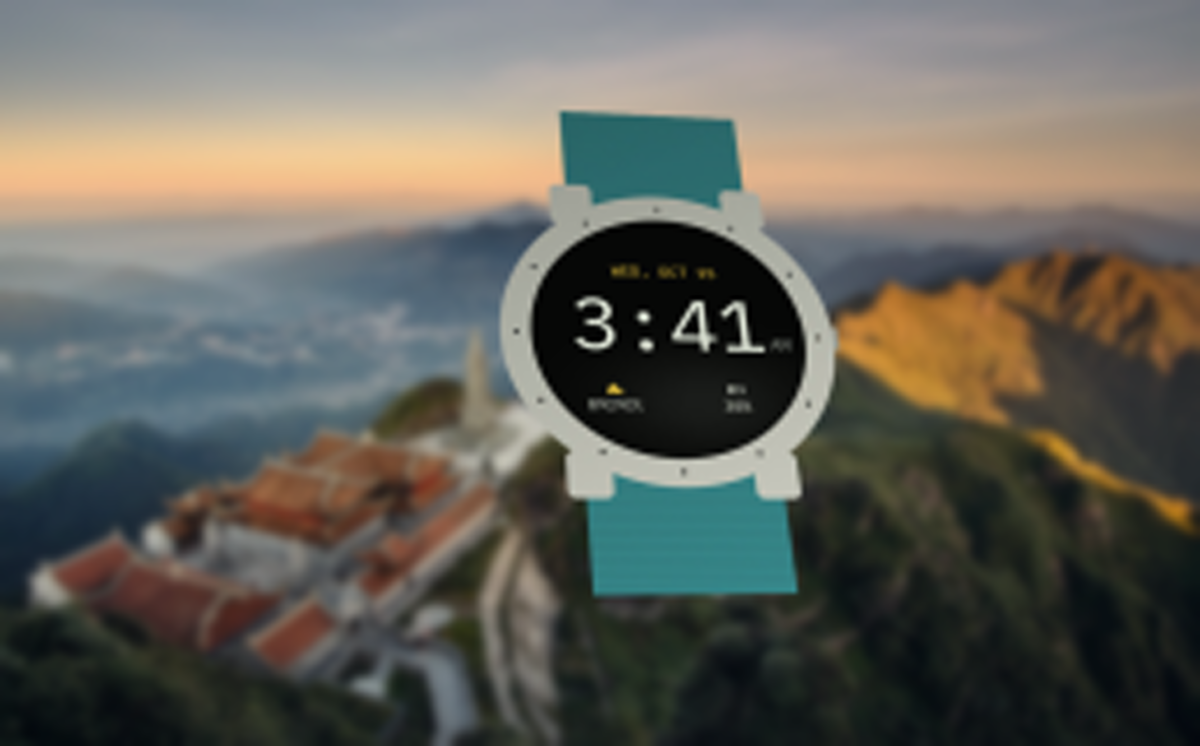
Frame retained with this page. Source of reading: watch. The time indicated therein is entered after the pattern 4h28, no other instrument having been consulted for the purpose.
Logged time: 3h41
